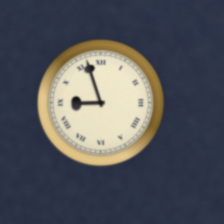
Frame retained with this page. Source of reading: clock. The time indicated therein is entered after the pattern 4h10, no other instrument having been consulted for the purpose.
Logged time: 8h57
